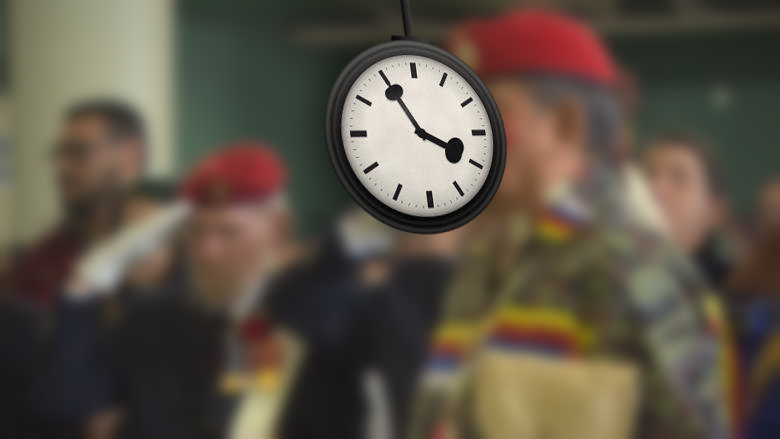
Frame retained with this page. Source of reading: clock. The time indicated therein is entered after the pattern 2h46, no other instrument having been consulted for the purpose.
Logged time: 3h55
